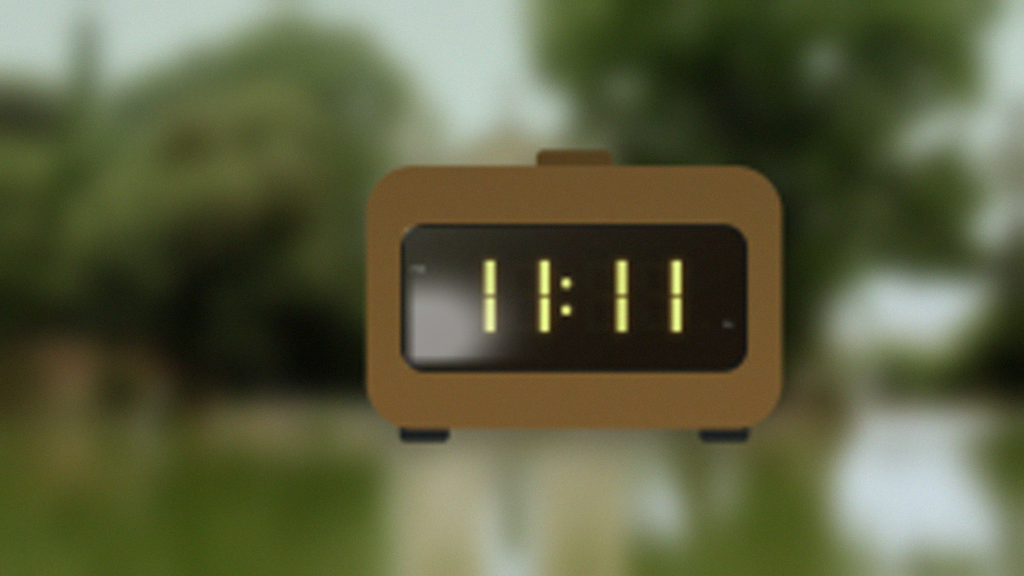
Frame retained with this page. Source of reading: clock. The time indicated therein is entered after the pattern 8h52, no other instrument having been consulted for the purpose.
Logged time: 11h11
